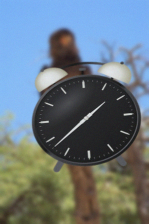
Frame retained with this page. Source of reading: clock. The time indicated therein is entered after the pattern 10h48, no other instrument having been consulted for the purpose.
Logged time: 1h38
